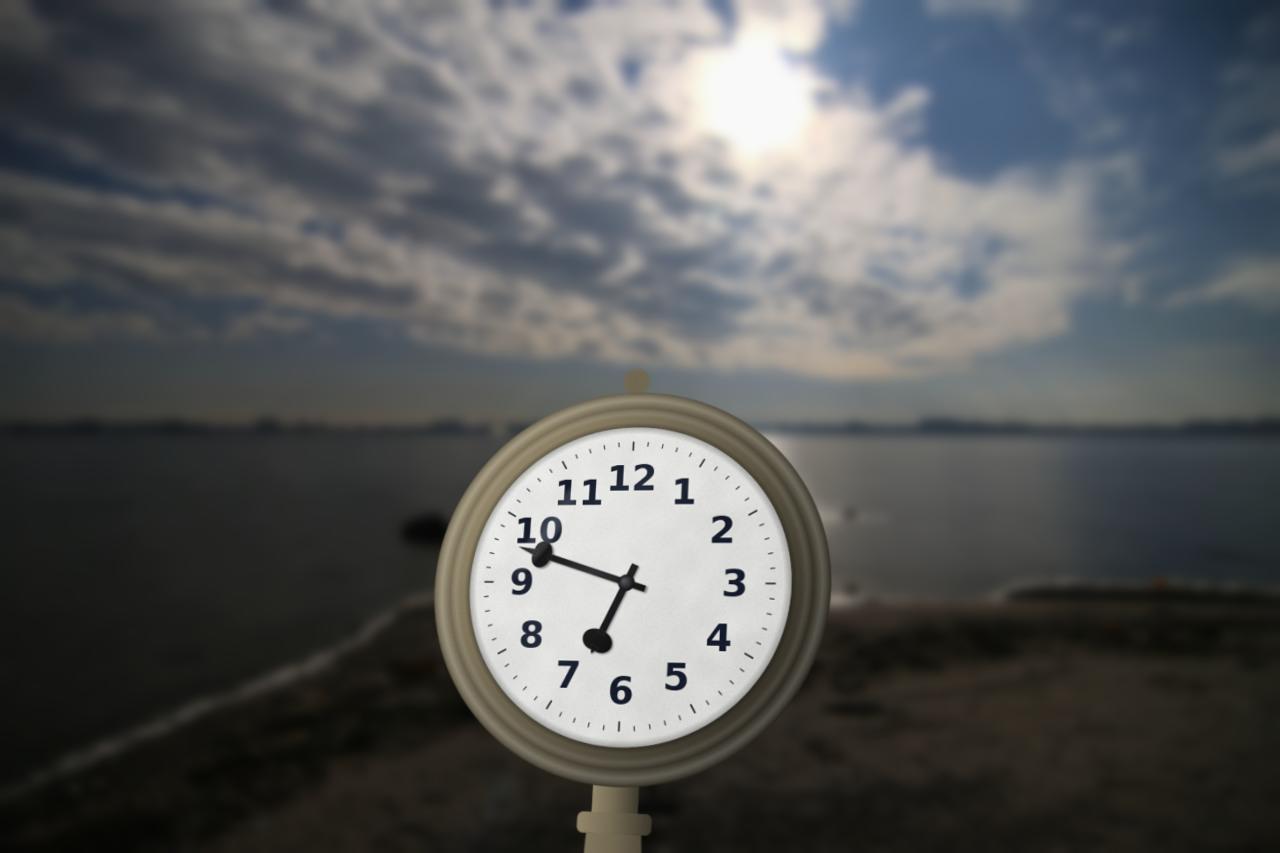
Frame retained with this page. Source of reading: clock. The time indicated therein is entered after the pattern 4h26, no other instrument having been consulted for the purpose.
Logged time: 6h48
